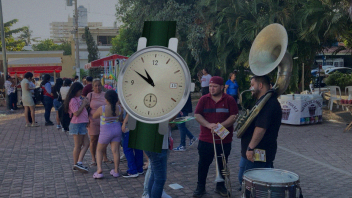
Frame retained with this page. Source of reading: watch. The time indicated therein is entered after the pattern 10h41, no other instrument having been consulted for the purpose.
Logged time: 10h50
